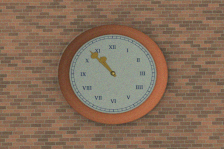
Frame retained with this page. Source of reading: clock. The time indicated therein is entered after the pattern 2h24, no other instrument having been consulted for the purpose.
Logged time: 10h53
